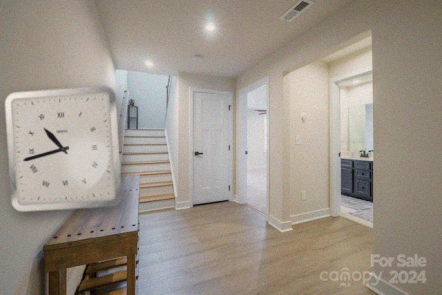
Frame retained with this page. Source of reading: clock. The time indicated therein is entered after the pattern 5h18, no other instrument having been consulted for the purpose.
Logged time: 10h43
